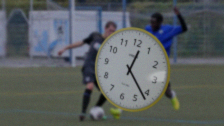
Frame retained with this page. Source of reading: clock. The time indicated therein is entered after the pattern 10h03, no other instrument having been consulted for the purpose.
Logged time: 12h22
